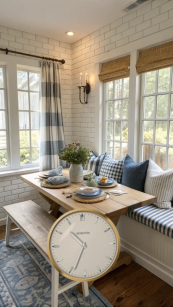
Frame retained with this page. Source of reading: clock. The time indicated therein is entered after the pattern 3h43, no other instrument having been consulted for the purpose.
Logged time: 10h34
